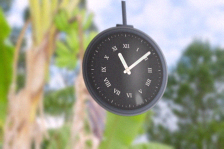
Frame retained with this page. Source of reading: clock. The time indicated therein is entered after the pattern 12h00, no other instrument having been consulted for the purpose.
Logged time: 11h09
